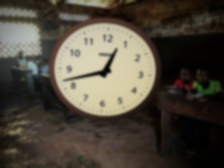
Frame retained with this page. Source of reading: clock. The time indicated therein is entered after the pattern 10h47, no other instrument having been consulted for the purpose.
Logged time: 12h42
